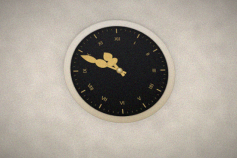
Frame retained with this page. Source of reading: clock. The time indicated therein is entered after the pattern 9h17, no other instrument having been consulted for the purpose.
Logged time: 10h49
